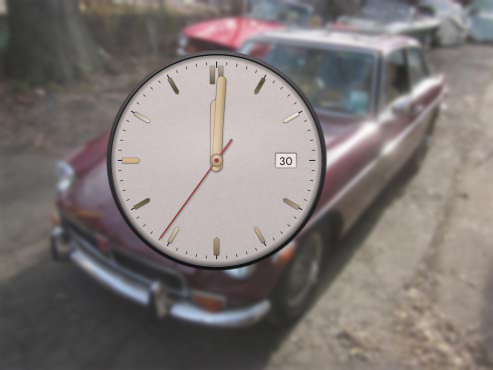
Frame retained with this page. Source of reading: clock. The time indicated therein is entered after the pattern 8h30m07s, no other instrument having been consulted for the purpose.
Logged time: 12h00m36s
